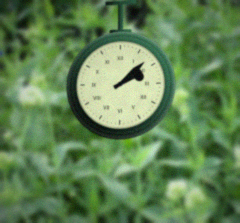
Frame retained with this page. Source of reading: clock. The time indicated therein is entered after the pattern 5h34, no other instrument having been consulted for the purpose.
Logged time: 2h08
